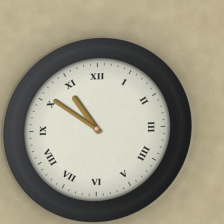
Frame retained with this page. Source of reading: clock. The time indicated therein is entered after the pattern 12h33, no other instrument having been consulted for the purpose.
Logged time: 10h51
